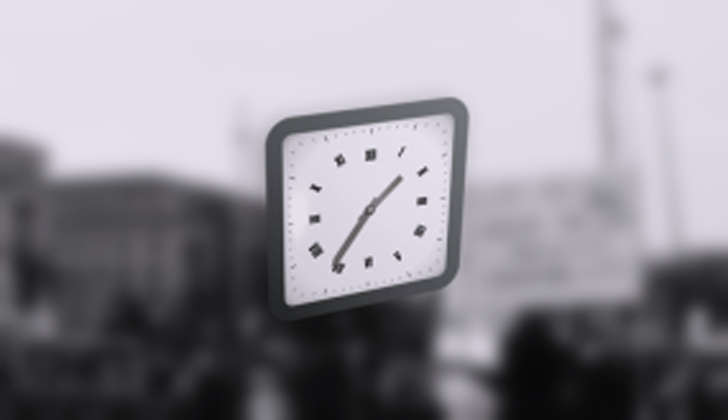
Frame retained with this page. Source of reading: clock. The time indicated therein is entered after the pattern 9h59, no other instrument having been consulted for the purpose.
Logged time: 1h36
